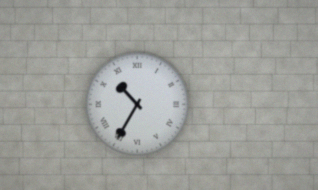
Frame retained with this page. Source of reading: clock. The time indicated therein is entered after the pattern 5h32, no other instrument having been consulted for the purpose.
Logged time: 10h35
